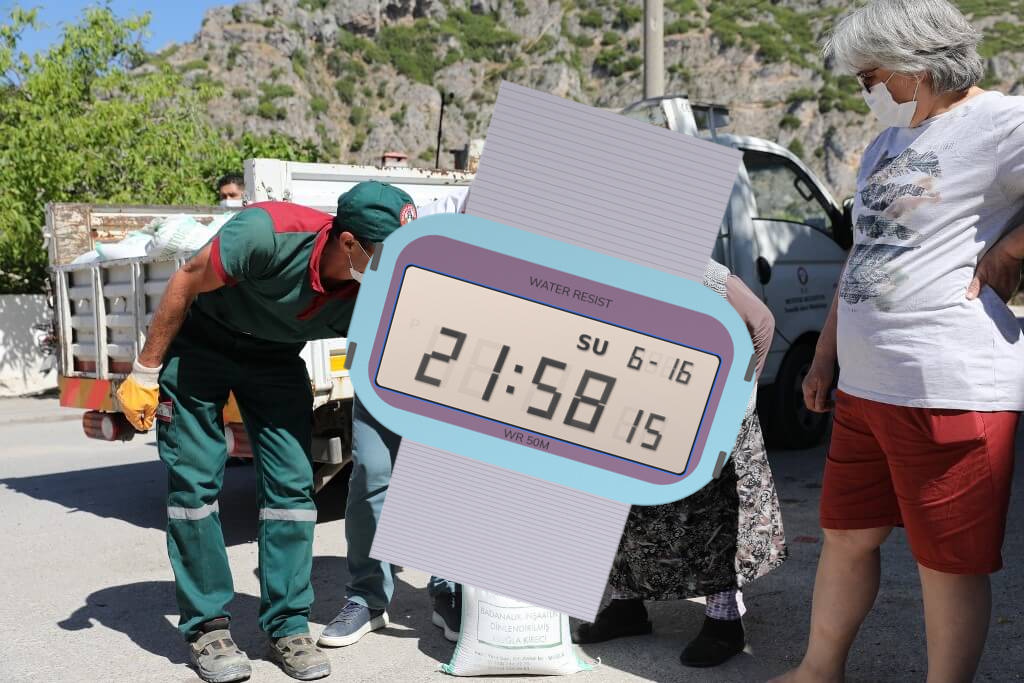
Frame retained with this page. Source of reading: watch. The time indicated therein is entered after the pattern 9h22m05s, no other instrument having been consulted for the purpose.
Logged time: 21h58m15s
